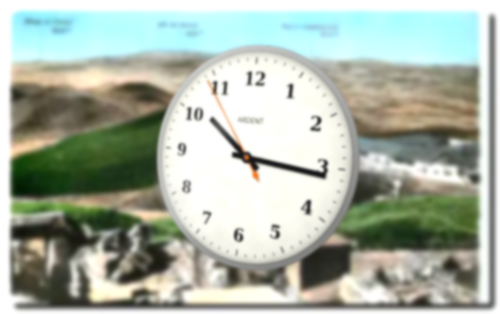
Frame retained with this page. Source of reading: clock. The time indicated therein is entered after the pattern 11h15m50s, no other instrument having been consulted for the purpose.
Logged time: 10h15m54s
